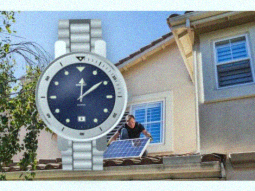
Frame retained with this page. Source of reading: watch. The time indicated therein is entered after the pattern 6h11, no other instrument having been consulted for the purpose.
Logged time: 12h09
